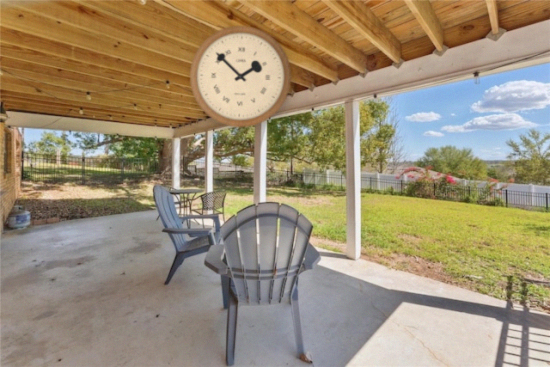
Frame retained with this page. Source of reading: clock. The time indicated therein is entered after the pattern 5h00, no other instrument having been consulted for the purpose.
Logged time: 1h52
